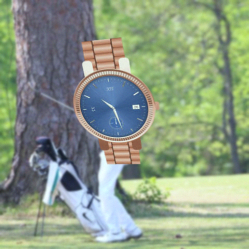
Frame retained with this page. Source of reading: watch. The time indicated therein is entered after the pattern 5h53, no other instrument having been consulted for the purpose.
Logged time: 10h28
